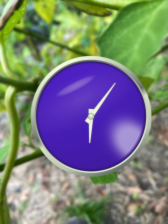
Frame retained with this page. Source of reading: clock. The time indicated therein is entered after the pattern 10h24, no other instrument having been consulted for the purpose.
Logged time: 6h06
